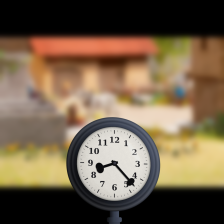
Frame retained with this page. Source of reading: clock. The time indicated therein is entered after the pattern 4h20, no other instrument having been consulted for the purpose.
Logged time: 8h23
